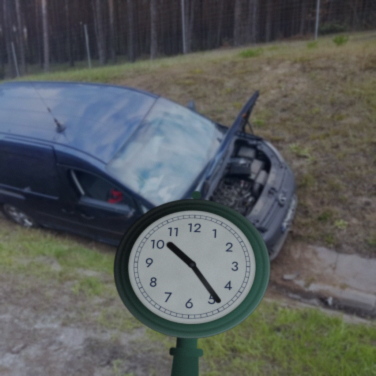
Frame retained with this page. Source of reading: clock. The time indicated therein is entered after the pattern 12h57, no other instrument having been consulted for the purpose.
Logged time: 10h24
